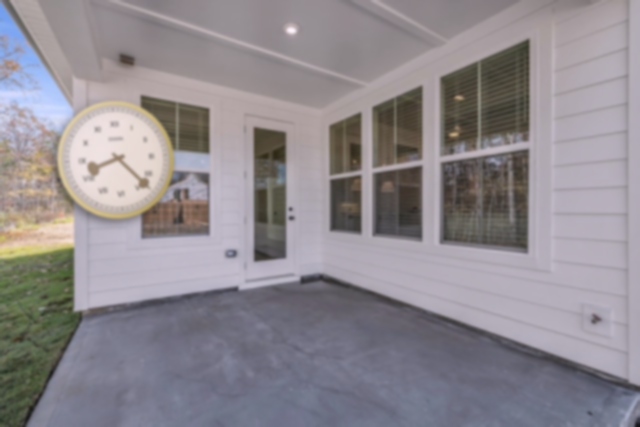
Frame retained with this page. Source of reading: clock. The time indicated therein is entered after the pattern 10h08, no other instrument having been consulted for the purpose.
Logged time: 8h23
